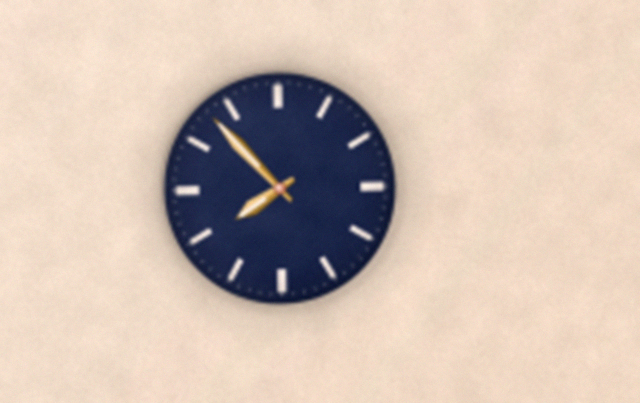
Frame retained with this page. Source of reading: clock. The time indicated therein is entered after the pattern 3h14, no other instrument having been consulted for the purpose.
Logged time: 7h53
